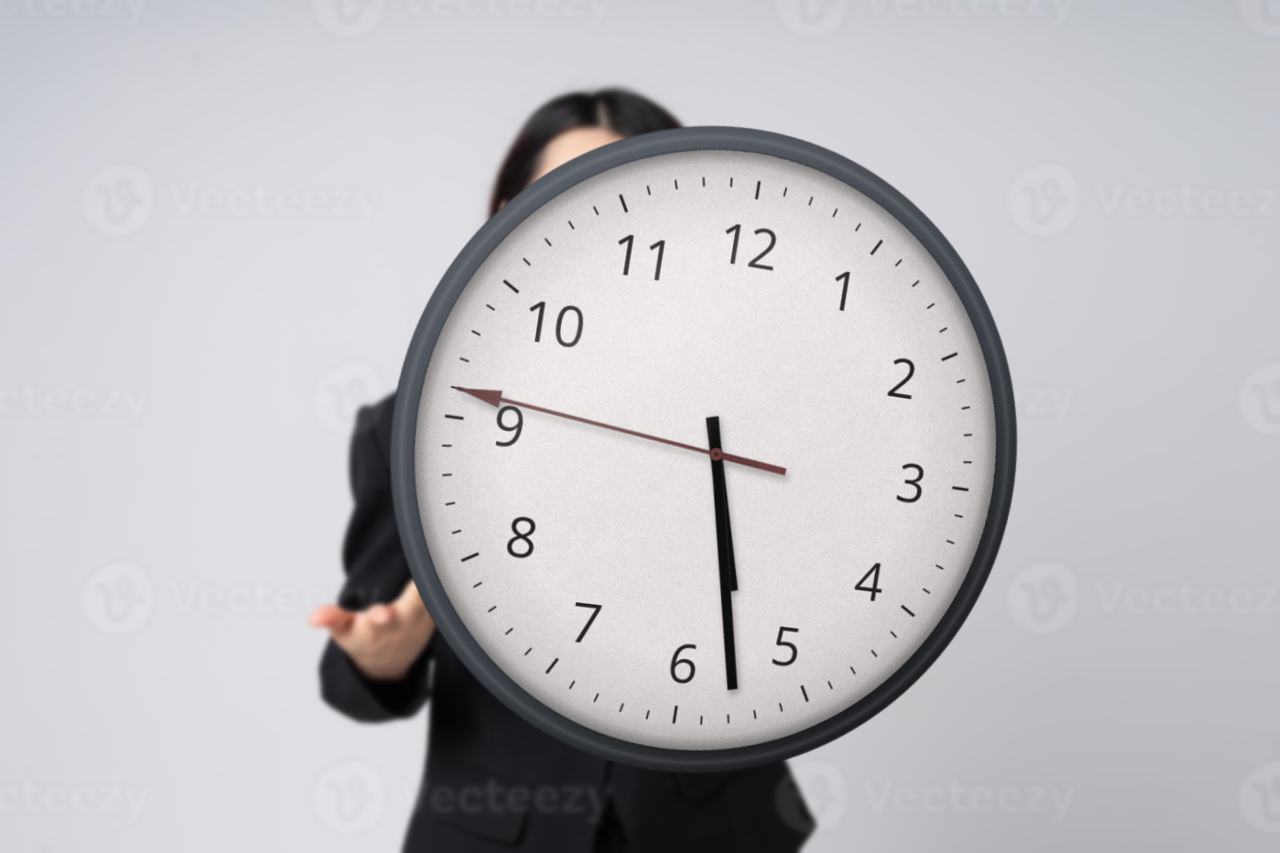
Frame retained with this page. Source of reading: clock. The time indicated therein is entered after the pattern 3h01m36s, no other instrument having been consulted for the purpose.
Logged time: 5h27m46s
